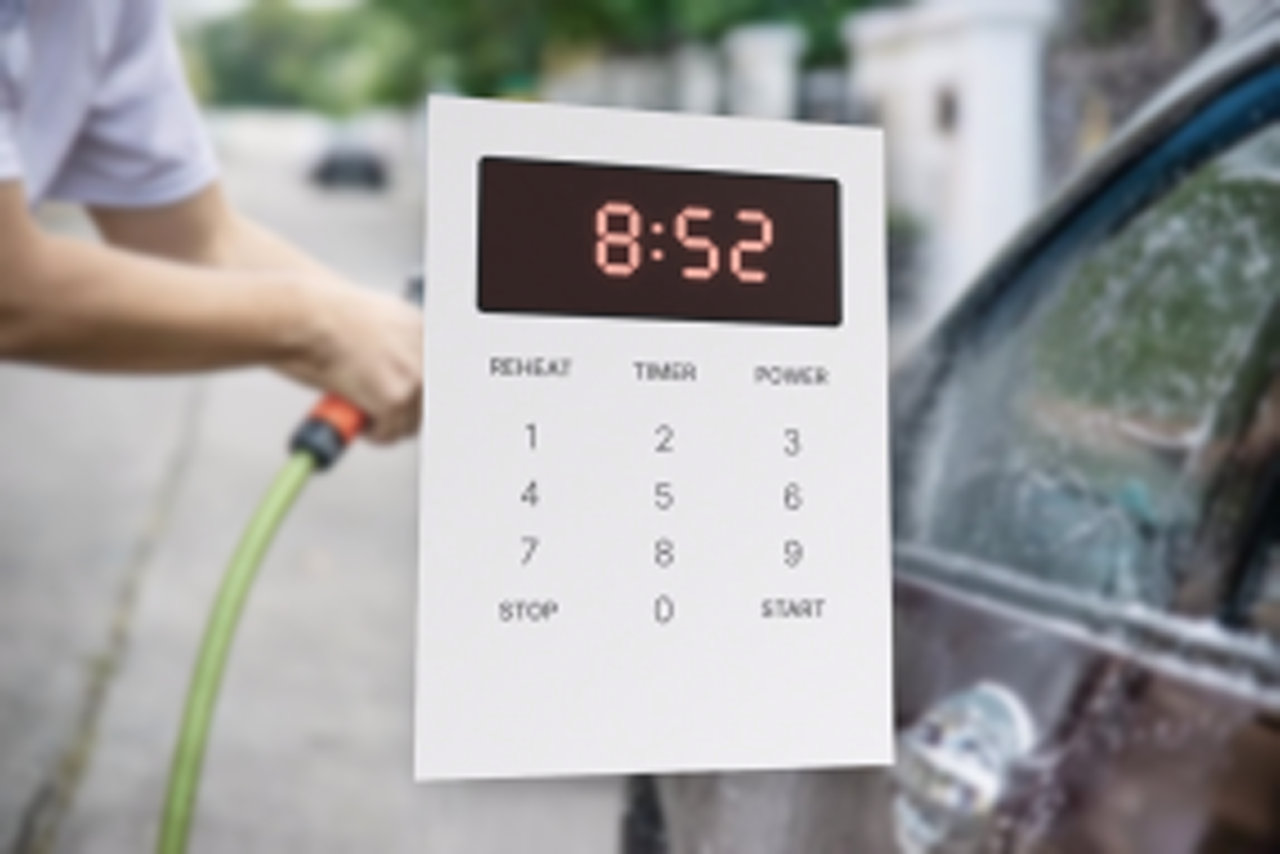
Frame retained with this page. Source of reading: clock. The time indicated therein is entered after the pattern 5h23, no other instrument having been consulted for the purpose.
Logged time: 8h52
